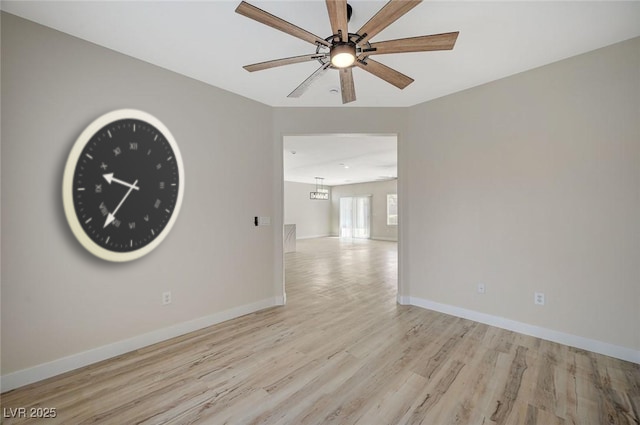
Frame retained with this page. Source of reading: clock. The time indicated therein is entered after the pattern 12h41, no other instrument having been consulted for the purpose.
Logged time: 9h37
